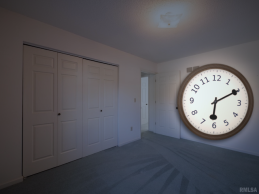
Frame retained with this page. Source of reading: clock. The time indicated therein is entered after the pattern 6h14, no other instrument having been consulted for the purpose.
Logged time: 6h10
